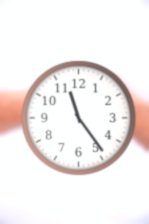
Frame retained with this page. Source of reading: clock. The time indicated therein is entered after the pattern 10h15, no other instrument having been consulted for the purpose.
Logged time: 11h24
